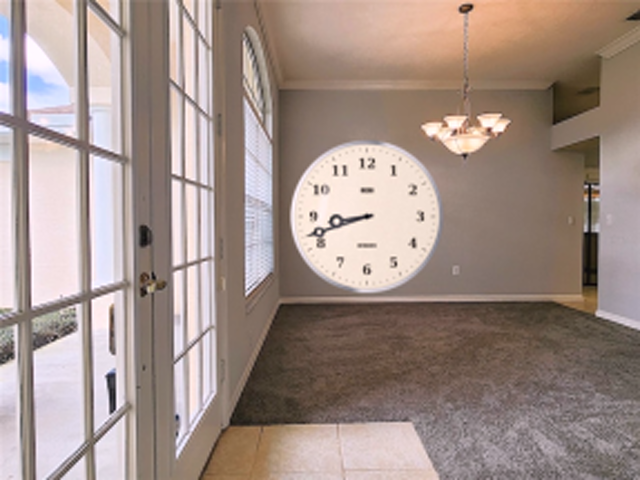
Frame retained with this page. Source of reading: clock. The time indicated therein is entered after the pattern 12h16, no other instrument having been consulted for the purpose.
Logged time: 8h42
